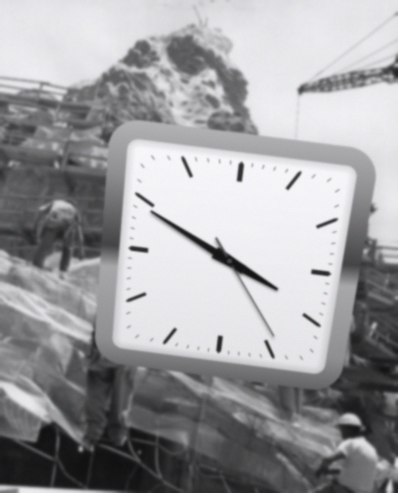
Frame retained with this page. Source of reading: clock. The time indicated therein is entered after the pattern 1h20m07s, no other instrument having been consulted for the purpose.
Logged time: 3h49m24s
